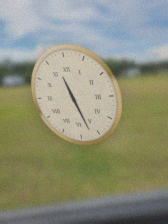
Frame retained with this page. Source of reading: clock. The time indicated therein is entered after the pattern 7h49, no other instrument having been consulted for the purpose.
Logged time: 11h27
